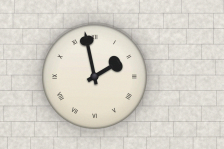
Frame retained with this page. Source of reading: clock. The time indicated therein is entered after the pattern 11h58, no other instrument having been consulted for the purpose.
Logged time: 1h58
